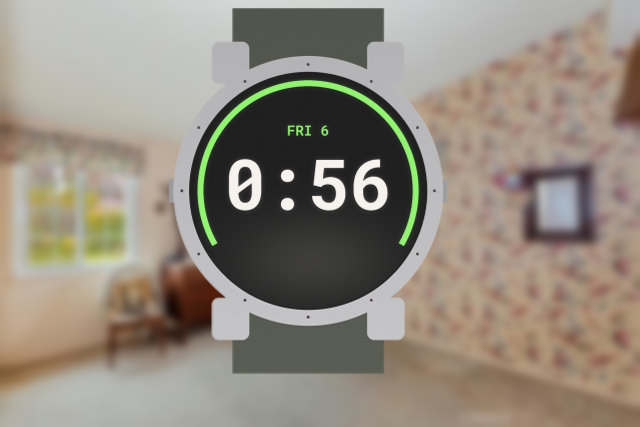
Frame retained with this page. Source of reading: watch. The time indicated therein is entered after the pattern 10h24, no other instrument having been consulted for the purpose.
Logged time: 0h56
